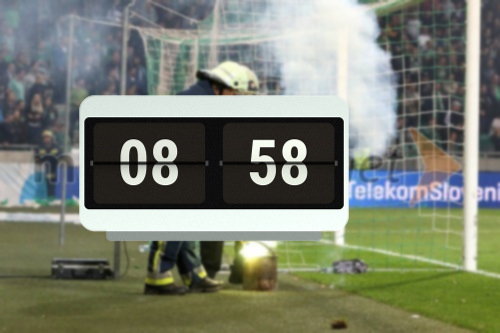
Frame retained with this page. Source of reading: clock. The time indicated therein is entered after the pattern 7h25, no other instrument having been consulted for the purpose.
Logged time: 8h58
